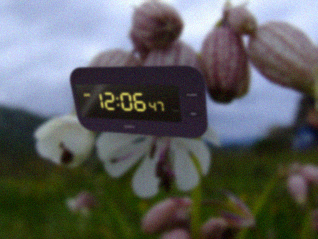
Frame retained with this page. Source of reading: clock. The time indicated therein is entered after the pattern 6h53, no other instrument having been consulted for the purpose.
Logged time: 12h06
